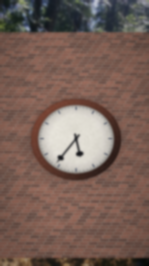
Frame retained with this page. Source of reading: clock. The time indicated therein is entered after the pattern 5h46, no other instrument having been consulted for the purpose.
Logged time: 5h36
